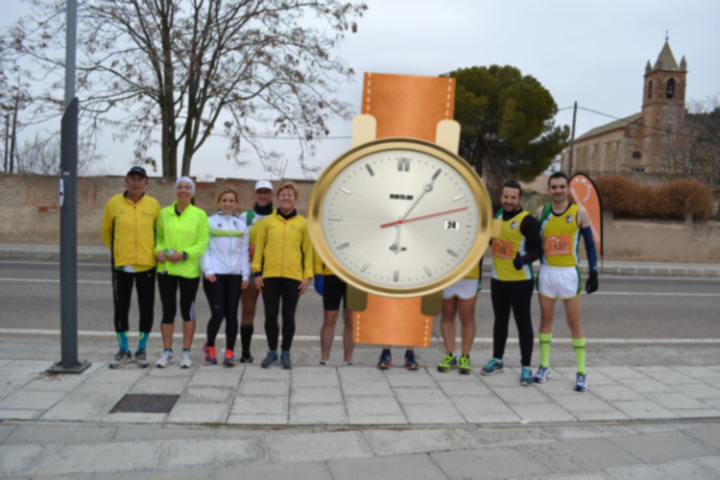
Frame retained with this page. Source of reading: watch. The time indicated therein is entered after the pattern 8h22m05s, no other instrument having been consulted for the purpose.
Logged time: 6h05m12s
